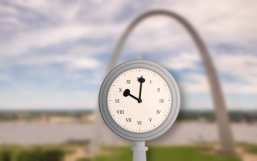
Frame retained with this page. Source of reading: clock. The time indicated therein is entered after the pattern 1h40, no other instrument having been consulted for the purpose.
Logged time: 10h01
